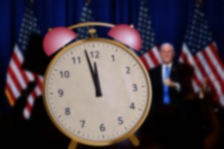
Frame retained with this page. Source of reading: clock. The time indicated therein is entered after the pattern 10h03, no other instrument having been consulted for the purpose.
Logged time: 11h58
